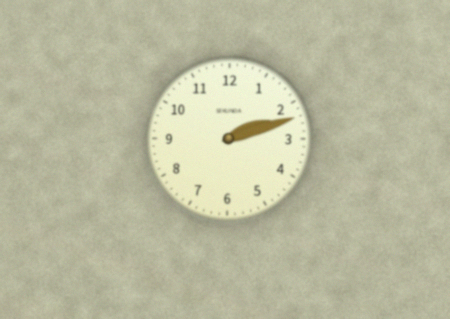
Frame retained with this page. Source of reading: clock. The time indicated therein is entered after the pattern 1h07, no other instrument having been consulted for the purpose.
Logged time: 2h12
